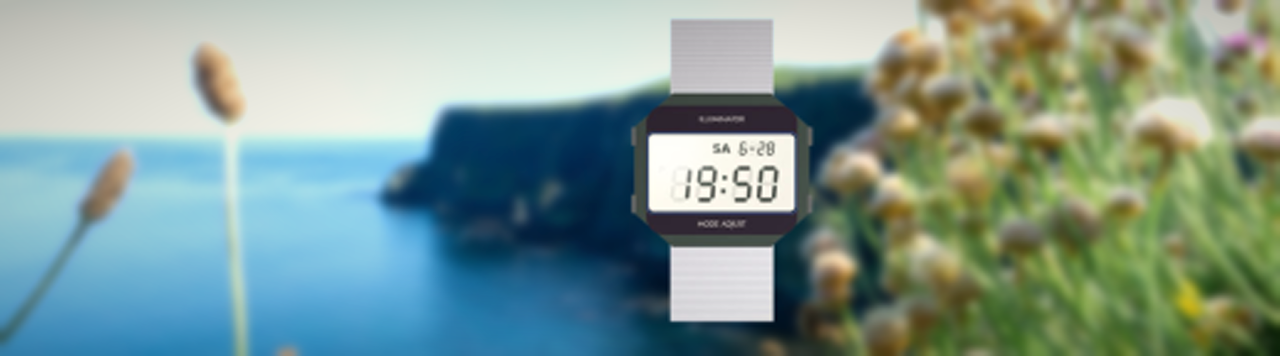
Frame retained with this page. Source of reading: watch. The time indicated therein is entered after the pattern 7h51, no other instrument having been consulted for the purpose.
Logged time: 19h50
